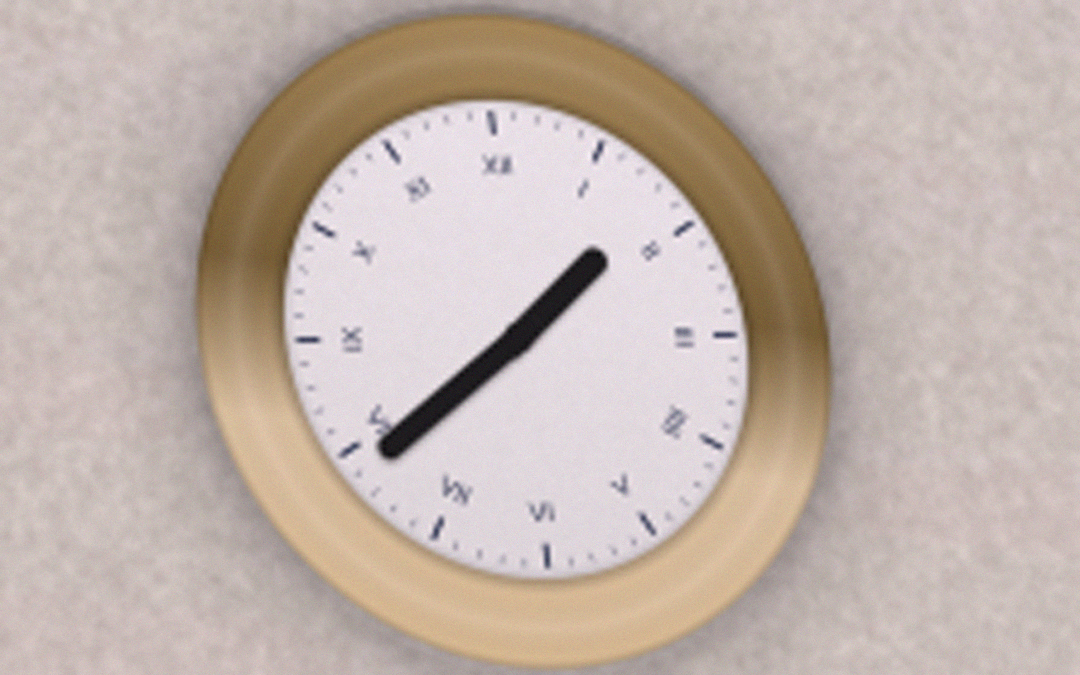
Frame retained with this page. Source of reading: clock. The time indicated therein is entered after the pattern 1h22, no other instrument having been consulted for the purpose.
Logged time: 1h39
